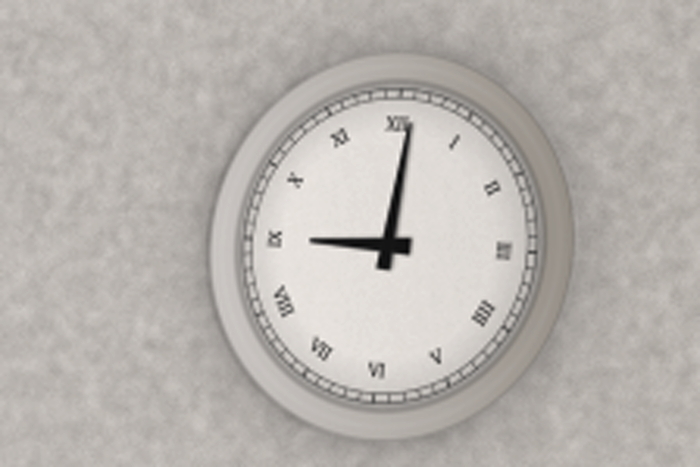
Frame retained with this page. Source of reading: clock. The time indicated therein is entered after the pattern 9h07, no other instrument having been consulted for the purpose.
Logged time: 9h01
